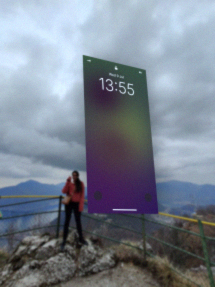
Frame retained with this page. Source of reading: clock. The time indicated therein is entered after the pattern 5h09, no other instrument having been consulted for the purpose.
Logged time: 13h55
